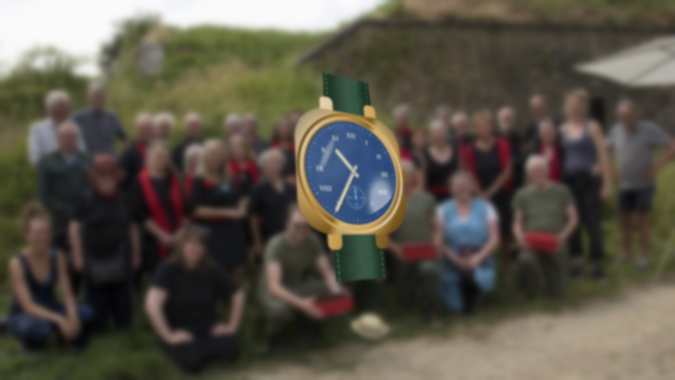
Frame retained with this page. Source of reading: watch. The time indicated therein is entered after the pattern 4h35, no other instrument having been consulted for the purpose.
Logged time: 10h35
